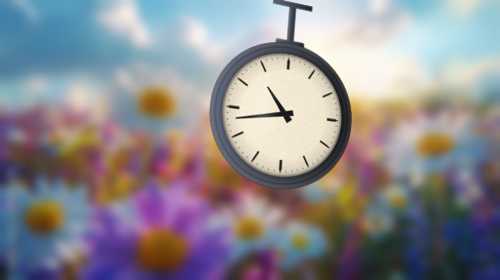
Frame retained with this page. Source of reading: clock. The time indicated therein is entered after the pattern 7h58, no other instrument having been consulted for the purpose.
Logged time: 10h43
